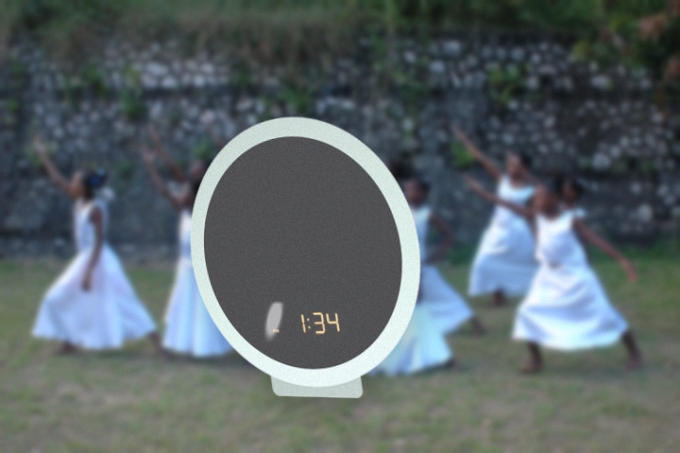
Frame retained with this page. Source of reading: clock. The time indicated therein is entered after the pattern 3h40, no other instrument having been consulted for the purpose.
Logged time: 1h34
